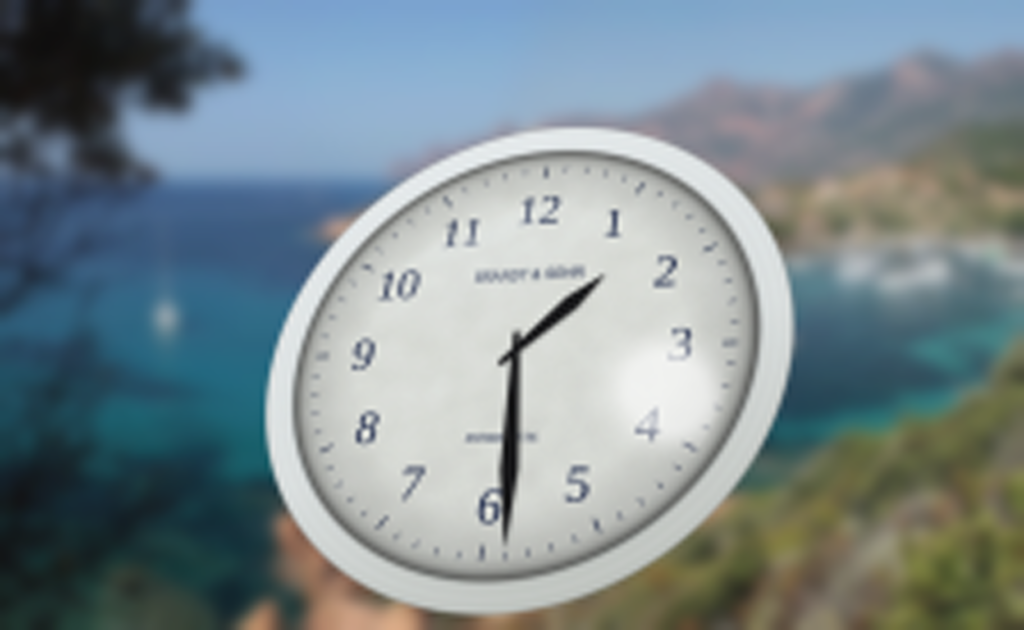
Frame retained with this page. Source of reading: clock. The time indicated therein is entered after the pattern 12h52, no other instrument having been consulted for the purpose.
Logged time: 1h29
